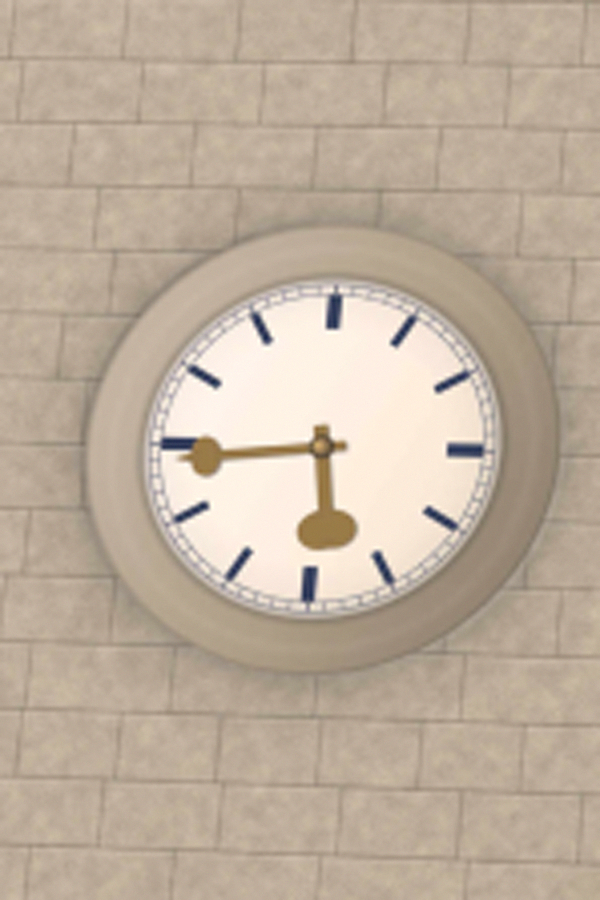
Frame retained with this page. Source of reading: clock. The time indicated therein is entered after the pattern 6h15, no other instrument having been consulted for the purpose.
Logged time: 5h44
